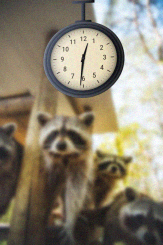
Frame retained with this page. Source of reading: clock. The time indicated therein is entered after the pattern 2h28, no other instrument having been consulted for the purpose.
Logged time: 12h31
